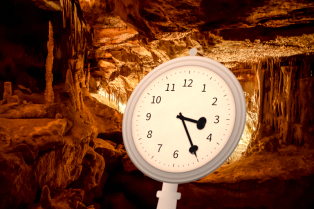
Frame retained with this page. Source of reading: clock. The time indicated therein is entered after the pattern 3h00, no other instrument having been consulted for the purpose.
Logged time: 3h25
